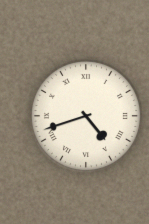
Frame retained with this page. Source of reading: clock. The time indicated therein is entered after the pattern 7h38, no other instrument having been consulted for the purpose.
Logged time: 4h42
